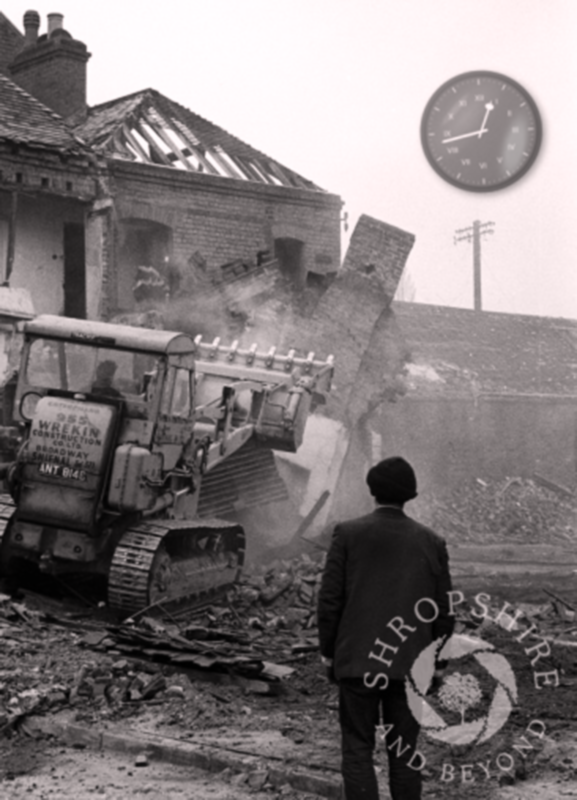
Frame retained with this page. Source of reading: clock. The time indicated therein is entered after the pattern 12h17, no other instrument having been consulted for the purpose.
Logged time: 12h43
